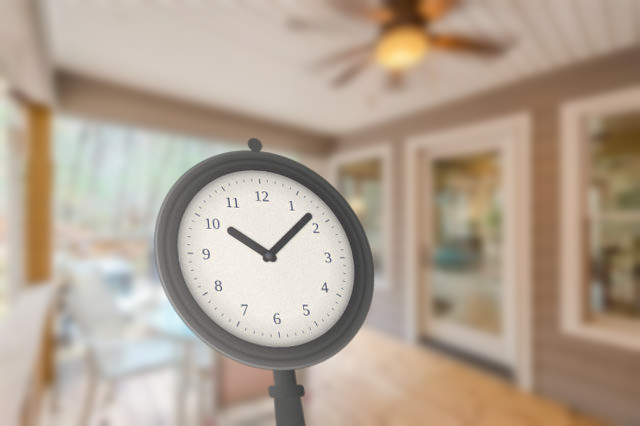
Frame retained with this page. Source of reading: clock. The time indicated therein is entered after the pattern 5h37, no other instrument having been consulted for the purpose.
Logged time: 10h08
